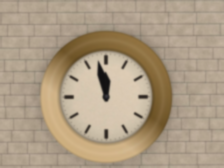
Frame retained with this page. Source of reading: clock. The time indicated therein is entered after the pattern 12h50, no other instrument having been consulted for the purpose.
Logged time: 11h58
